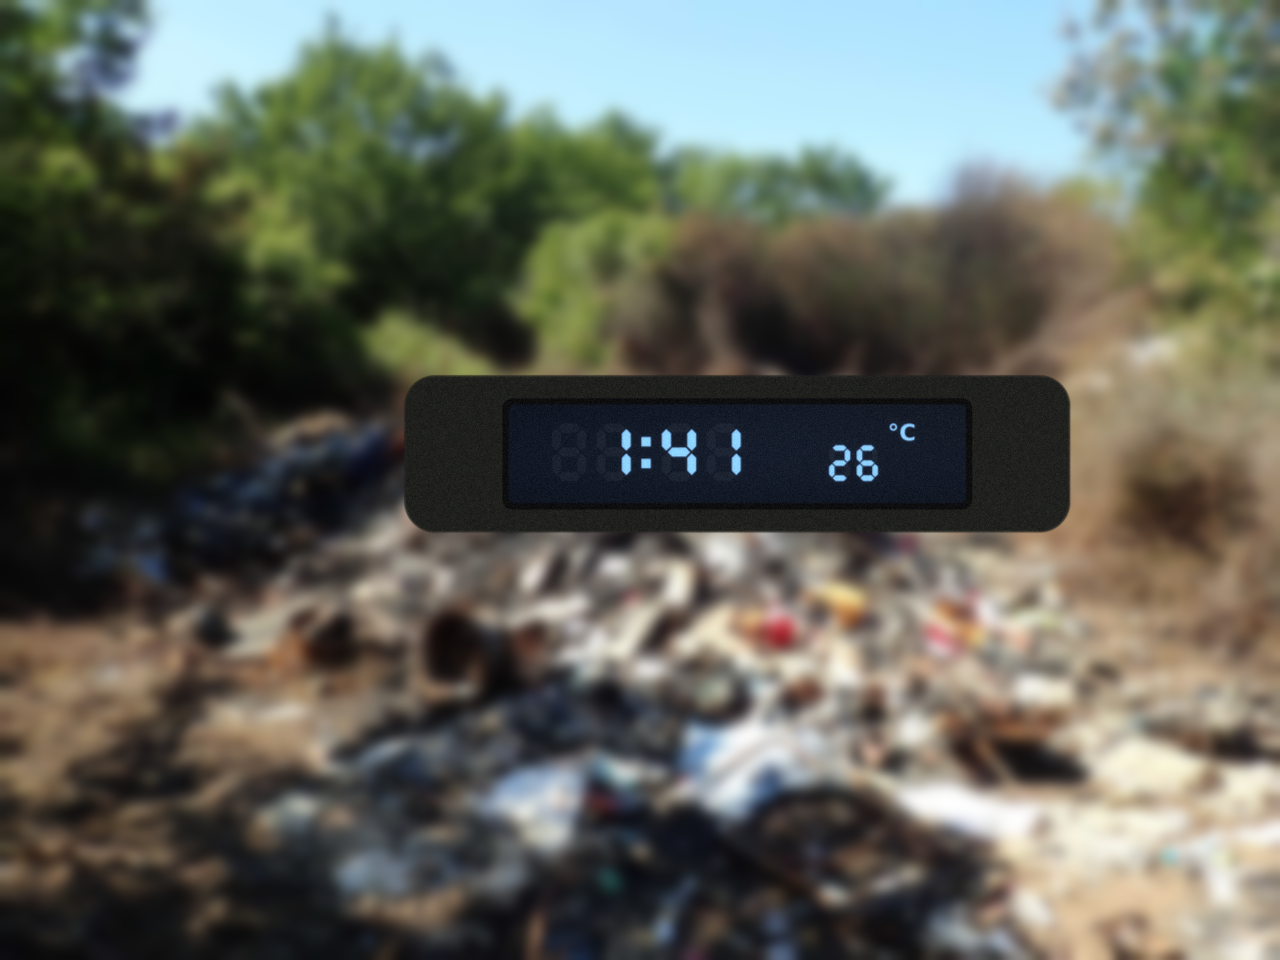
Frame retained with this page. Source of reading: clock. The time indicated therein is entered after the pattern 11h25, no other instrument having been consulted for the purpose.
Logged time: 1h41
